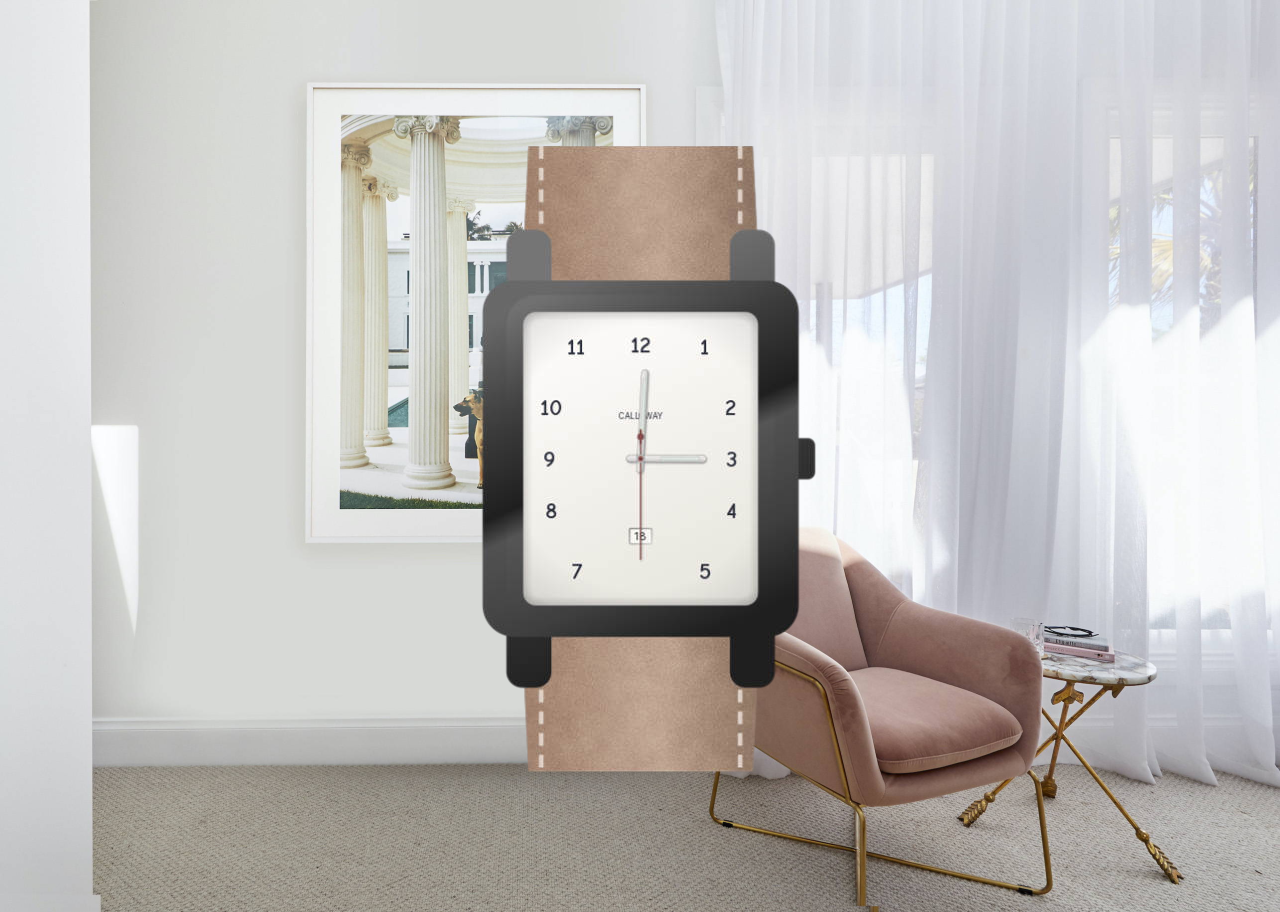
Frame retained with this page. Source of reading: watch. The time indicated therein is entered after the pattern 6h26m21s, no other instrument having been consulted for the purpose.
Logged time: 3h00m30s
